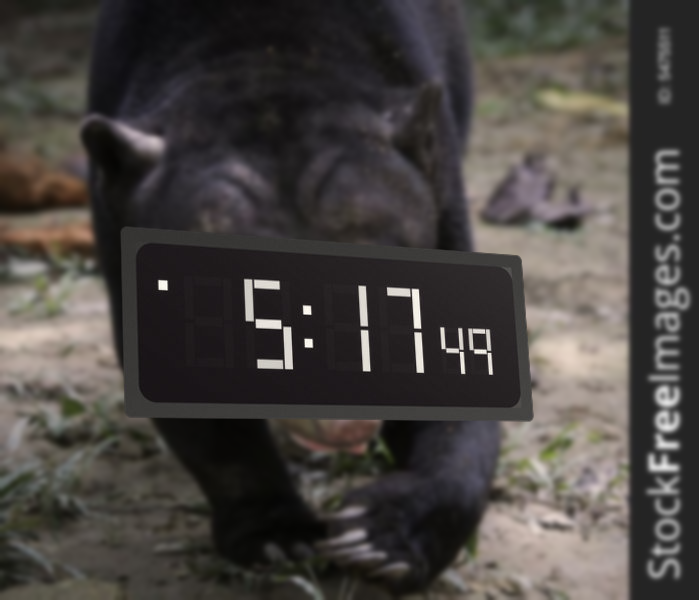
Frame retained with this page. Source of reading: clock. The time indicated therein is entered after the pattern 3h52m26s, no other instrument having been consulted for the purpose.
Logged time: 5h17m49s
